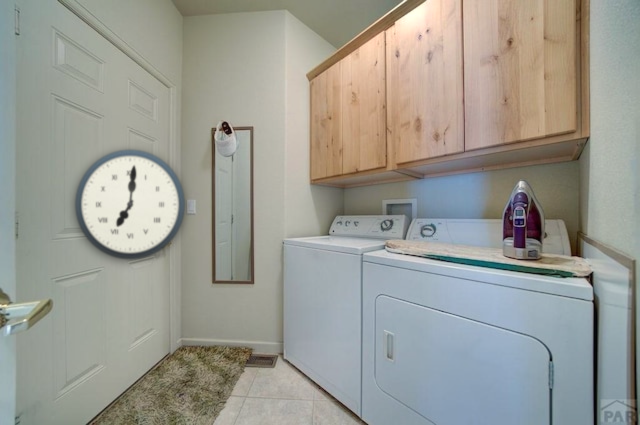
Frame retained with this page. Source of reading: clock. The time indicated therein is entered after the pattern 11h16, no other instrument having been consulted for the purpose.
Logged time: 7h01
